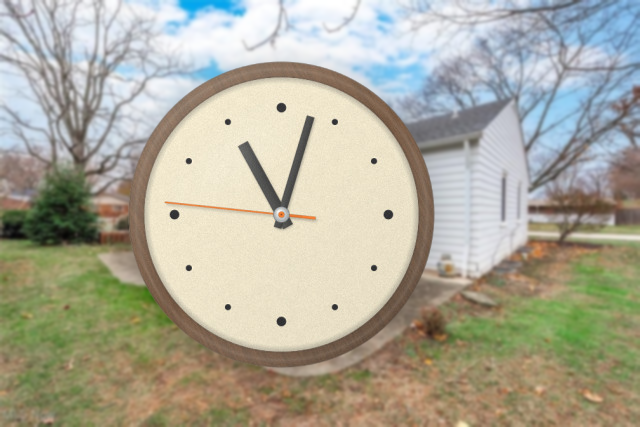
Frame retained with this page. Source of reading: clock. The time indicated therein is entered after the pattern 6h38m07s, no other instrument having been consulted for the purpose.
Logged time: 11h02m46s
